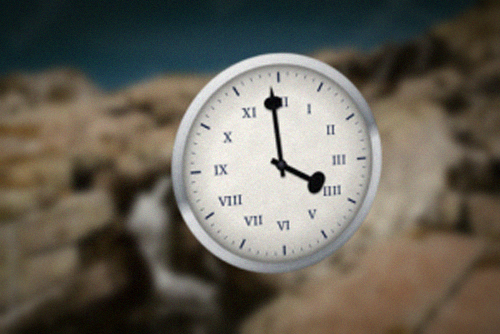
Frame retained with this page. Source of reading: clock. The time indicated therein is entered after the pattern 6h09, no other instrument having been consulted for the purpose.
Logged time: 3h59
